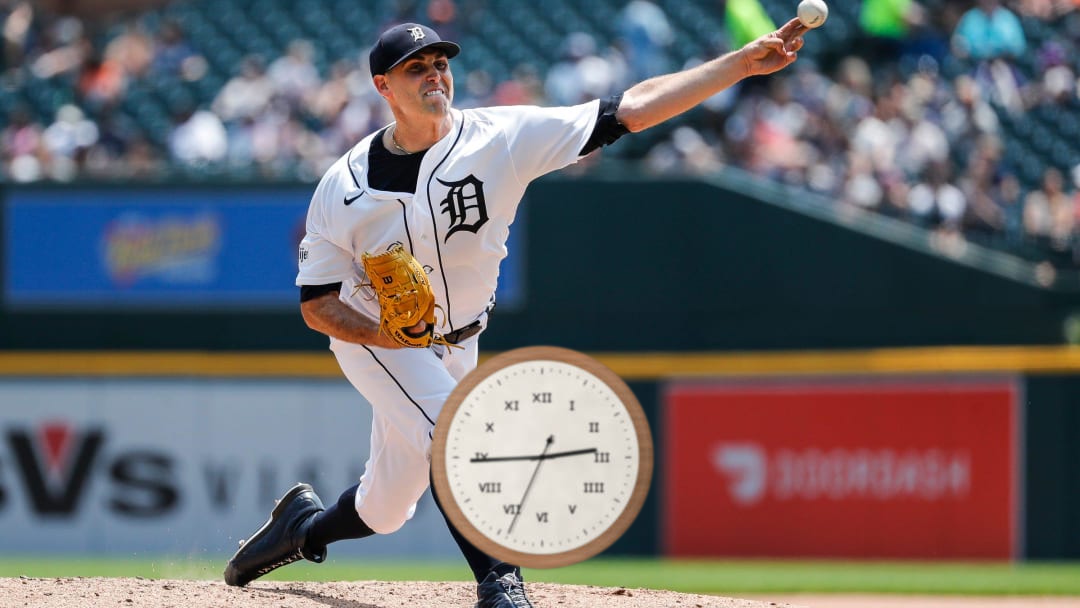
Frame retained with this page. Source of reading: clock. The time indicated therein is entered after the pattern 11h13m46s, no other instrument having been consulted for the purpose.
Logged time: 2h44m34s
